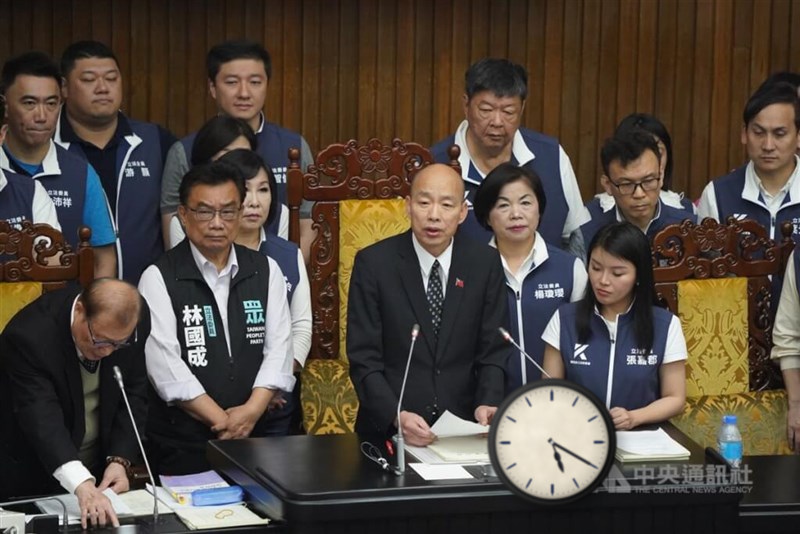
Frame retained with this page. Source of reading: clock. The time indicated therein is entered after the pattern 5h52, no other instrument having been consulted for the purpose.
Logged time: 5h20
